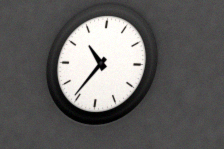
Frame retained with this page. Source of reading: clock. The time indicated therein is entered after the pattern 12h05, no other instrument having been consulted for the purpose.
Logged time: 10h36
